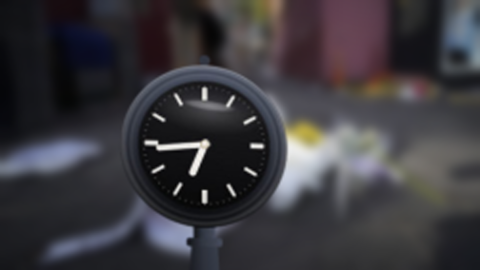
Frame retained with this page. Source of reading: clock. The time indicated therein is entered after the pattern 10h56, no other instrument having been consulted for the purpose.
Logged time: 6h44
